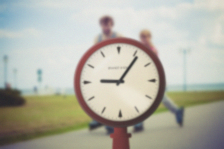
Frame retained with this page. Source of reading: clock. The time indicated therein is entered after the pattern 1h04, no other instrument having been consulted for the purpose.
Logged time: 9h06
